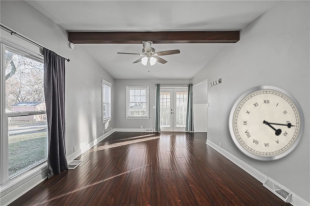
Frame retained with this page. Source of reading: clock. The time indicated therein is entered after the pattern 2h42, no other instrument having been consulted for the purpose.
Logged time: 4h16
